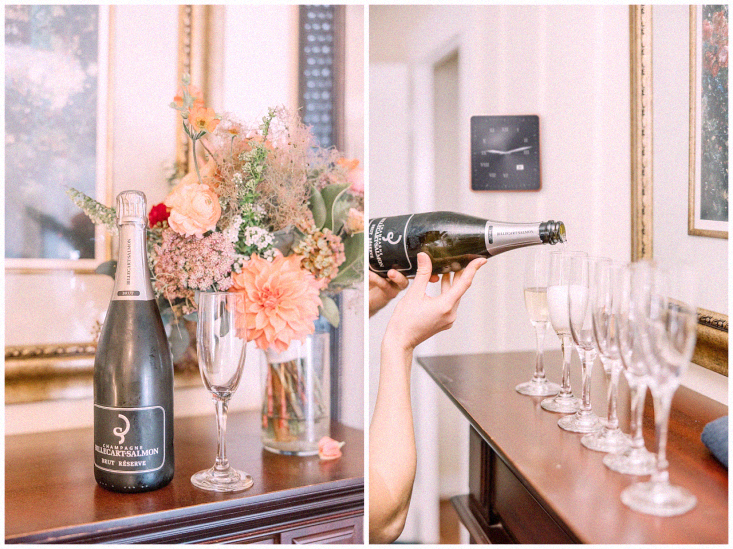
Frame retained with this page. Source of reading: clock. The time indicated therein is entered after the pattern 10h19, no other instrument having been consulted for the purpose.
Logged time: 9h13
